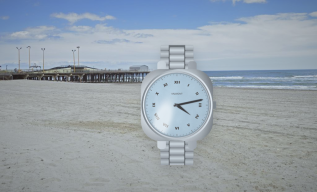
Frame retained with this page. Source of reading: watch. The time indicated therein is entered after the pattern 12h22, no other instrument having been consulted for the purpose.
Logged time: 4h13
